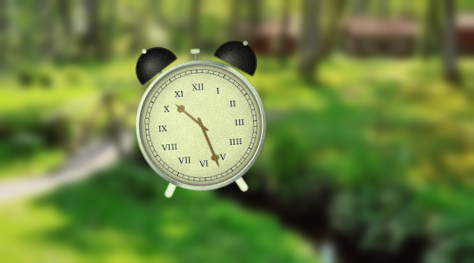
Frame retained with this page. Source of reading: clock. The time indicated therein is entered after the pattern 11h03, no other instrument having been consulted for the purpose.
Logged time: 10h27
